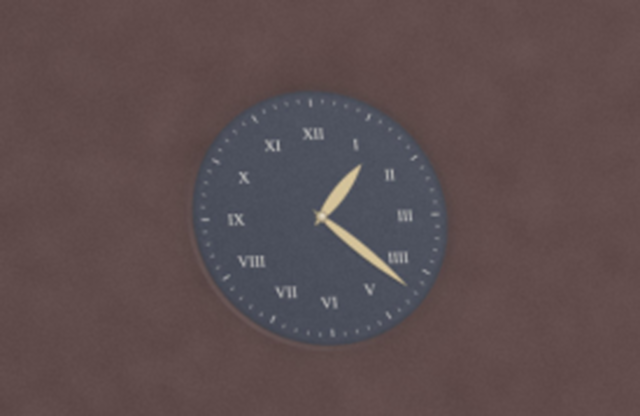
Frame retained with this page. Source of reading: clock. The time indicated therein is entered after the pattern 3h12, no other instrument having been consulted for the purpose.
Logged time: 1h22
